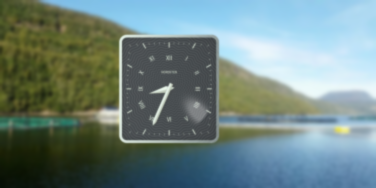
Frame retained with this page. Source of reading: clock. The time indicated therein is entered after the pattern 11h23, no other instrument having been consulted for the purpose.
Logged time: 8h34
